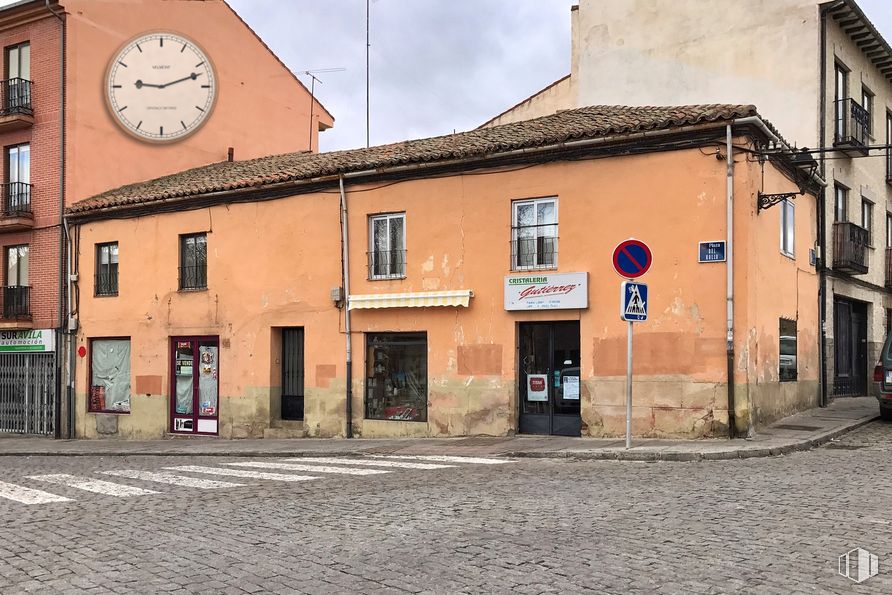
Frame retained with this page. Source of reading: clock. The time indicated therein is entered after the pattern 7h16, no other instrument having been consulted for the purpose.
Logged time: 9h12
